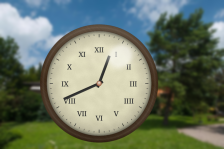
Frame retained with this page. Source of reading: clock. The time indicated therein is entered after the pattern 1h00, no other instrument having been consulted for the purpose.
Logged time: 12h41
